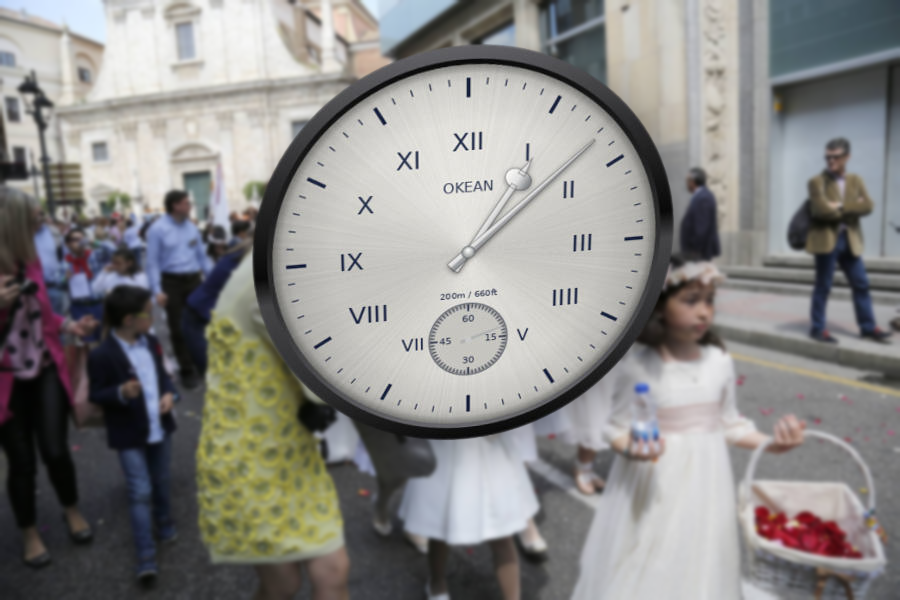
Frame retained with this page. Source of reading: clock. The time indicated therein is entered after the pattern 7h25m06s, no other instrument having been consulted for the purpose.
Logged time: 1h08m12s
